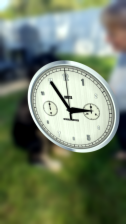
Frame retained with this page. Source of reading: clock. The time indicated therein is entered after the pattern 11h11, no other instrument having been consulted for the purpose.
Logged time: 2h55
